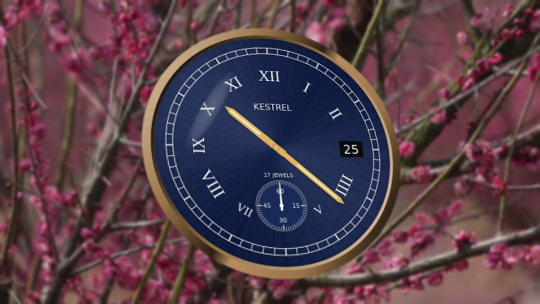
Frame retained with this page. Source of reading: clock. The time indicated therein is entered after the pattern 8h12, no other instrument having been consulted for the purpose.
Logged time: 10h22
